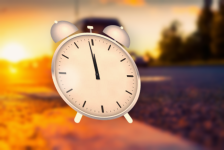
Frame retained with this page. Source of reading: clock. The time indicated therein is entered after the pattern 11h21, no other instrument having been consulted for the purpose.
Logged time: 11h59
